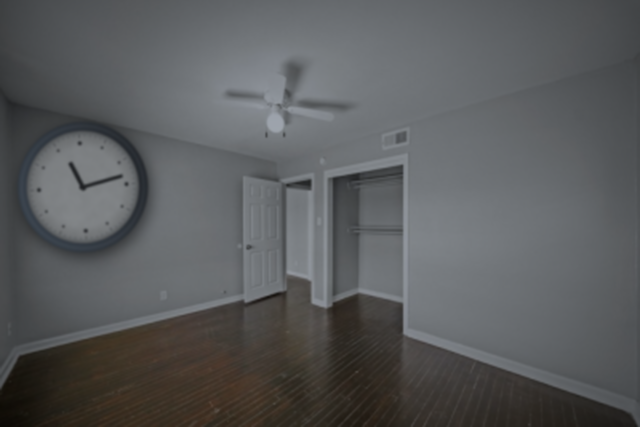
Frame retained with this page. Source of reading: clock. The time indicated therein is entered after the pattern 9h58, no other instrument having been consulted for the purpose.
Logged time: 11h13
